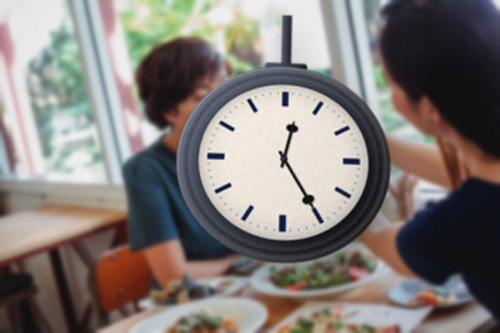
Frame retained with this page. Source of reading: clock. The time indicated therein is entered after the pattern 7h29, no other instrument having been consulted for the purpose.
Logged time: 12h25
